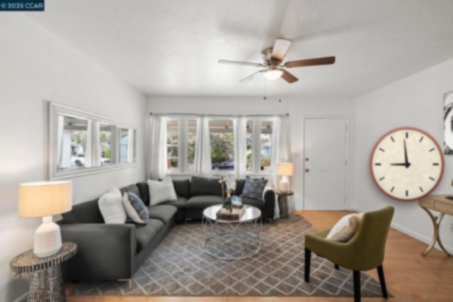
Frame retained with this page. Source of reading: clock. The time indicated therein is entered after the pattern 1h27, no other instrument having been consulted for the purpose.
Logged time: 8h59
